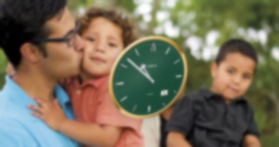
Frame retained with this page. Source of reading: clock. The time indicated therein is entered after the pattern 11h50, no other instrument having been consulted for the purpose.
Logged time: 10h52
